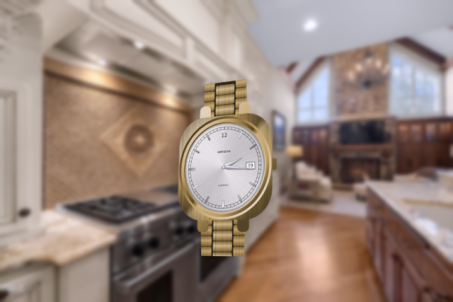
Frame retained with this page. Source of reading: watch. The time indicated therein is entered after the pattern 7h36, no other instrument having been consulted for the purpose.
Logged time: 2h16
